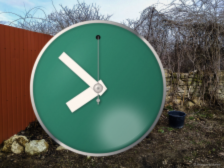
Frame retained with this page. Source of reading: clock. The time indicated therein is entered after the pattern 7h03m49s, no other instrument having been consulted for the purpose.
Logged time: 7h52m00s
